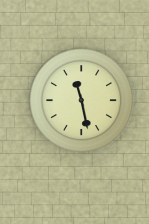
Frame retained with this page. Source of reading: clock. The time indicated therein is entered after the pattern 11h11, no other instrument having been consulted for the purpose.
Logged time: 11h28
